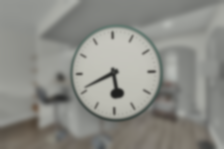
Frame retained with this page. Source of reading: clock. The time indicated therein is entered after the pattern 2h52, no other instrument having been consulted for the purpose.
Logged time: 5h41
